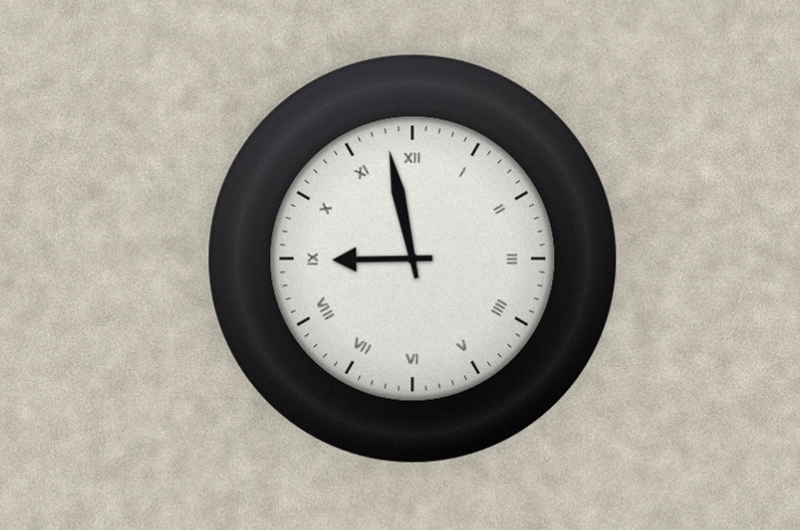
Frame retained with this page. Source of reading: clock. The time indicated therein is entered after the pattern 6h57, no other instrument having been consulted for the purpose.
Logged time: 8h58
